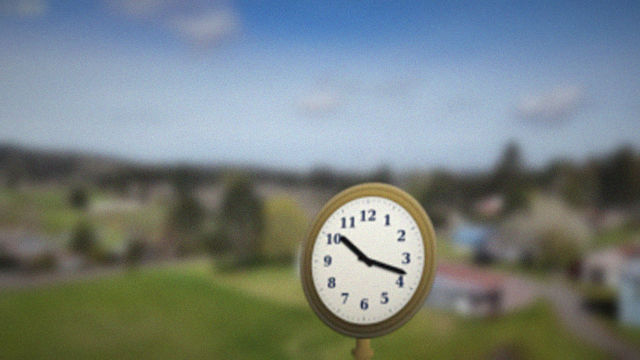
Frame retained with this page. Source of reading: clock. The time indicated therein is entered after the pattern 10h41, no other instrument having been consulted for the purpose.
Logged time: 10h18
